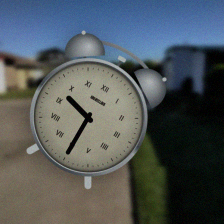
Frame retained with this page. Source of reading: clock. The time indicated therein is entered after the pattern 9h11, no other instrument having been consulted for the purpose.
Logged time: 9h30
